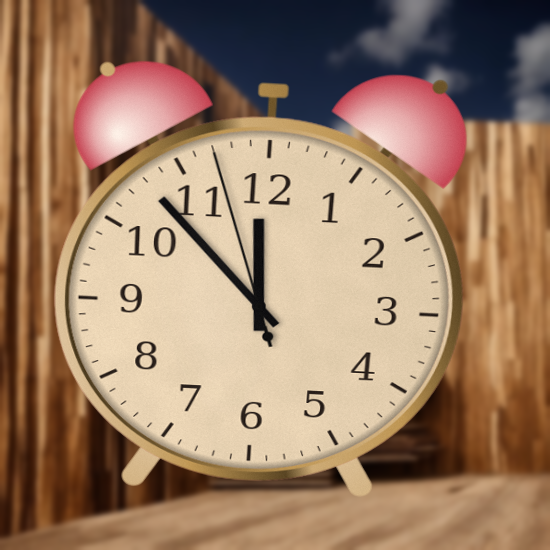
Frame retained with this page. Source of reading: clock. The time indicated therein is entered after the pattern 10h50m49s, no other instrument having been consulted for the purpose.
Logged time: 11h52m57s
